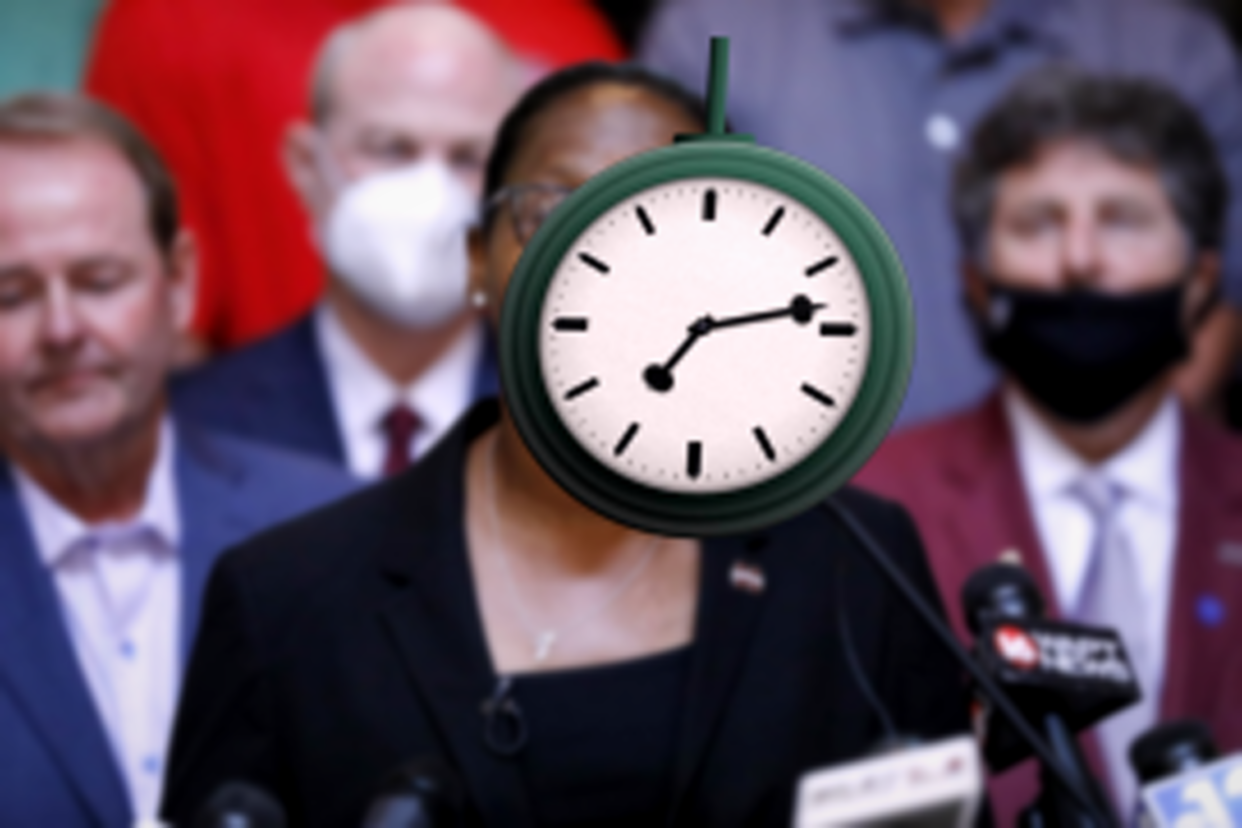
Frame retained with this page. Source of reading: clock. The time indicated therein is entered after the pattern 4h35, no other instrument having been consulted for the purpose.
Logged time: 7h13
